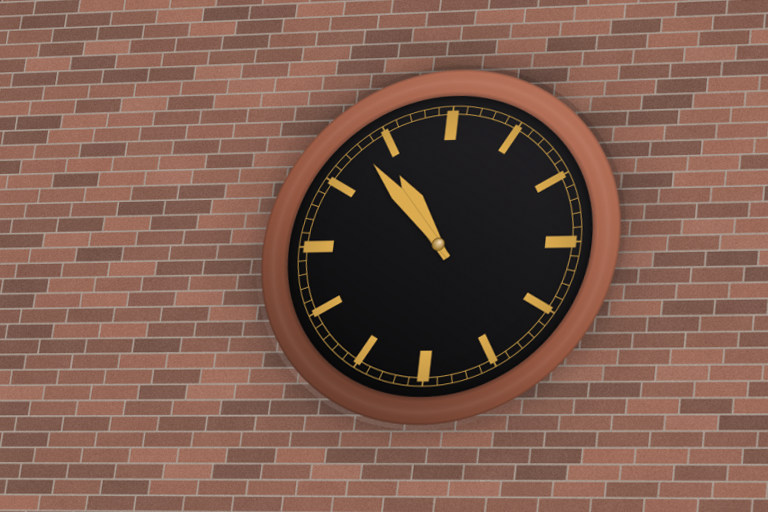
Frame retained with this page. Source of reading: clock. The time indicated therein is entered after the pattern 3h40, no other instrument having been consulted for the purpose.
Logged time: 10h53
